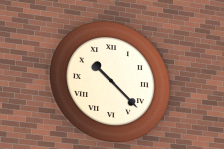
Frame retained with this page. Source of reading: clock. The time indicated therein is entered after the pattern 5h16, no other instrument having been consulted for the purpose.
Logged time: 10h22
